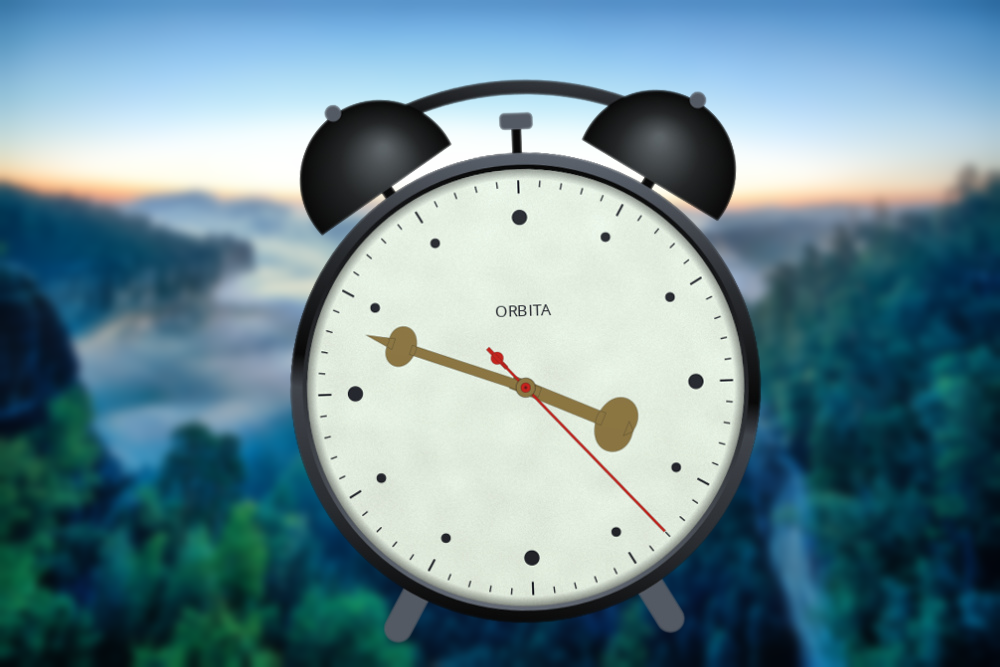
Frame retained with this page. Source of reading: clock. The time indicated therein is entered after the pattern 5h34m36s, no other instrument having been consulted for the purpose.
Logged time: 3h48m23s
